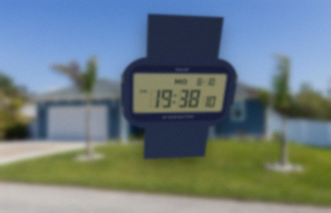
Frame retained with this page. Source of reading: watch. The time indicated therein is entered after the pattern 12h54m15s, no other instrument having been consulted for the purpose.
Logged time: 19h38m10s
